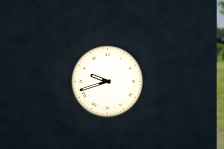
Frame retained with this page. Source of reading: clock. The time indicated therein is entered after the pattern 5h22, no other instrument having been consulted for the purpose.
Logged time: 9h42
